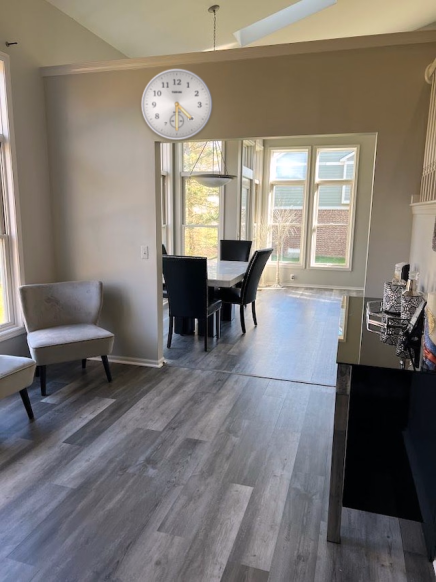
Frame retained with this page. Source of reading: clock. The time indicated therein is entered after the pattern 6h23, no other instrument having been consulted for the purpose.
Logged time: 4h30
